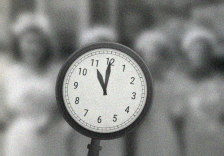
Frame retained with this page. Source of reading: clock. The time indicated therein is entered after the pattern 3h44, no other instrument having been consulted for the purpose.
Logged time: 11h00
